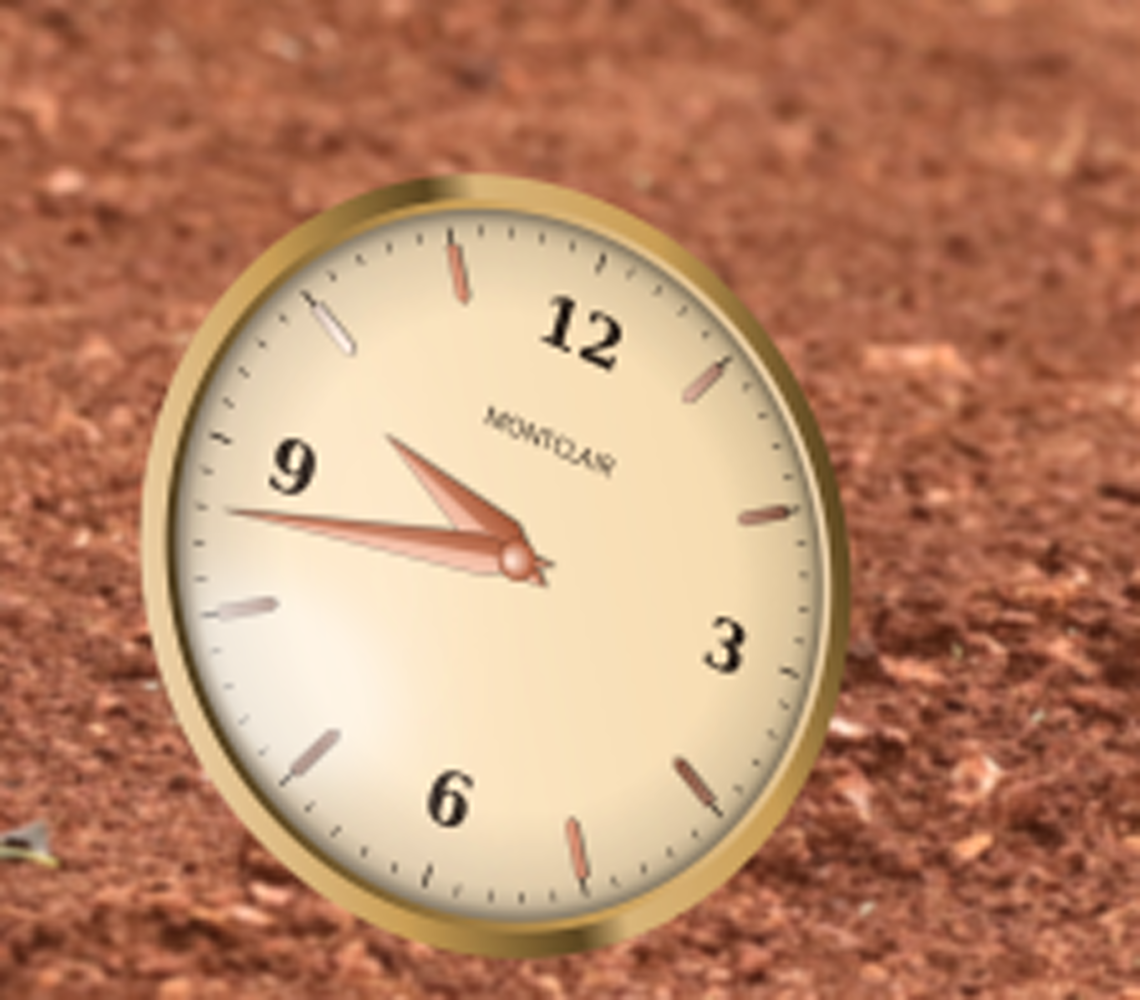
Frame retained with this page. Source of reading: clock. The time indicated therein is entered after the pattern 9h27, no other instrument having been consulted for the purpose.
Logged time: 9h43
